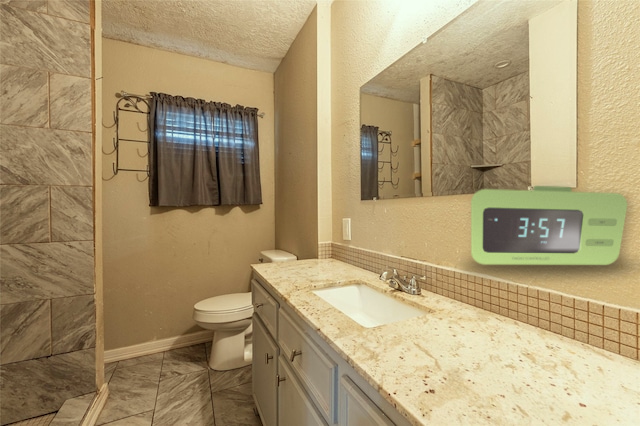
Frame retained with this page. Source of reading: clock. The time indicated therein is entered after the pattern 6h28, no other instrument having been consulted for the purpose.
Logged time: 3h57
